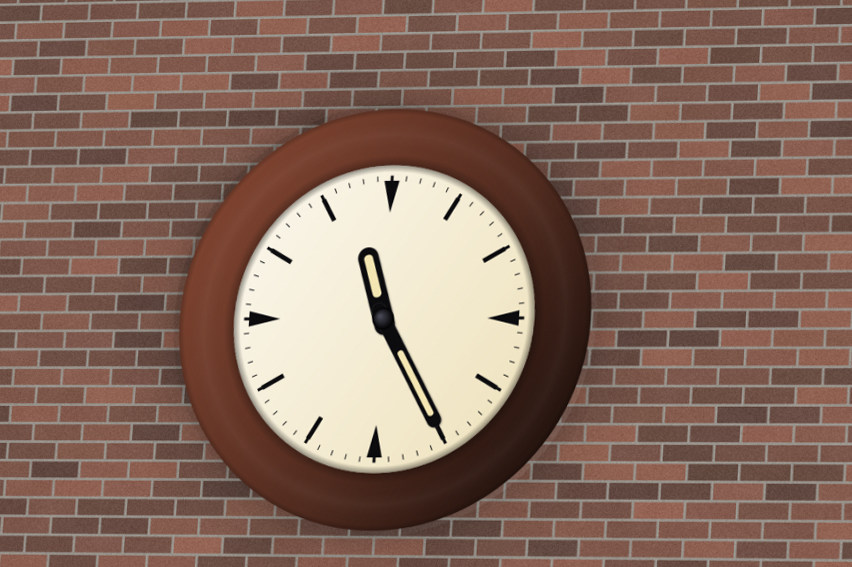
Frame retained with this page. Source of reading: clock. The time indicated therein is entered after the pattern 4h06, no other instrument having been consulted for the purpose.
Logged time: 11h25
